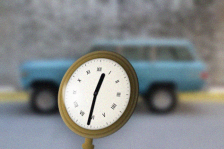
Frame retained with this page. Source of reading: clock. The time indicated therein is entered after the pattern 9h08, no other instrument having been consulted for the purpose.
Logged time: 12h31
